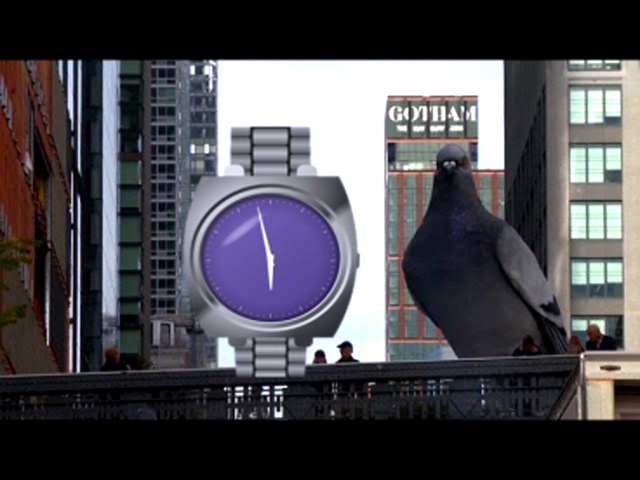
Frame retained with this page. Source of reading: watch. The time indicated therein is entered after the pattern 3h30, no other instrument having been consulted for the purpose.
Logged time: 5h58
